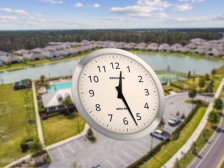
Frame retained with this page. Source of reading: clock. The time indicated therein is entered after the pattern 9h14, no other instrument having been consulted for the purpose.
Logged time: 12h27
